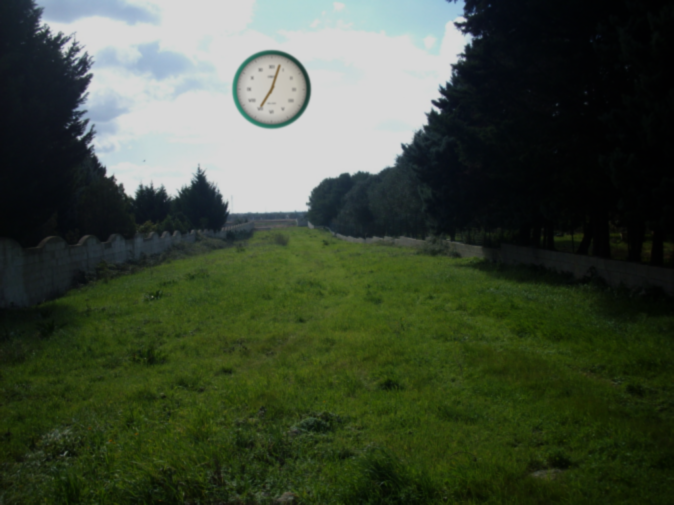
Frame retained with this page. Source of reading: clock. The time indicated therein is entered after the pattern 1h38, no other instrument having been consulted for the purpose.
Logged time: 7h03
